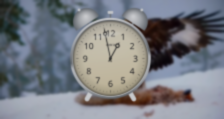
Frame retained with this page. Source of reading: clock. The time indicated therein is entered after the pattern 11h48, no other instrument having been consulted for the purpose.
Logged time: 12h58
